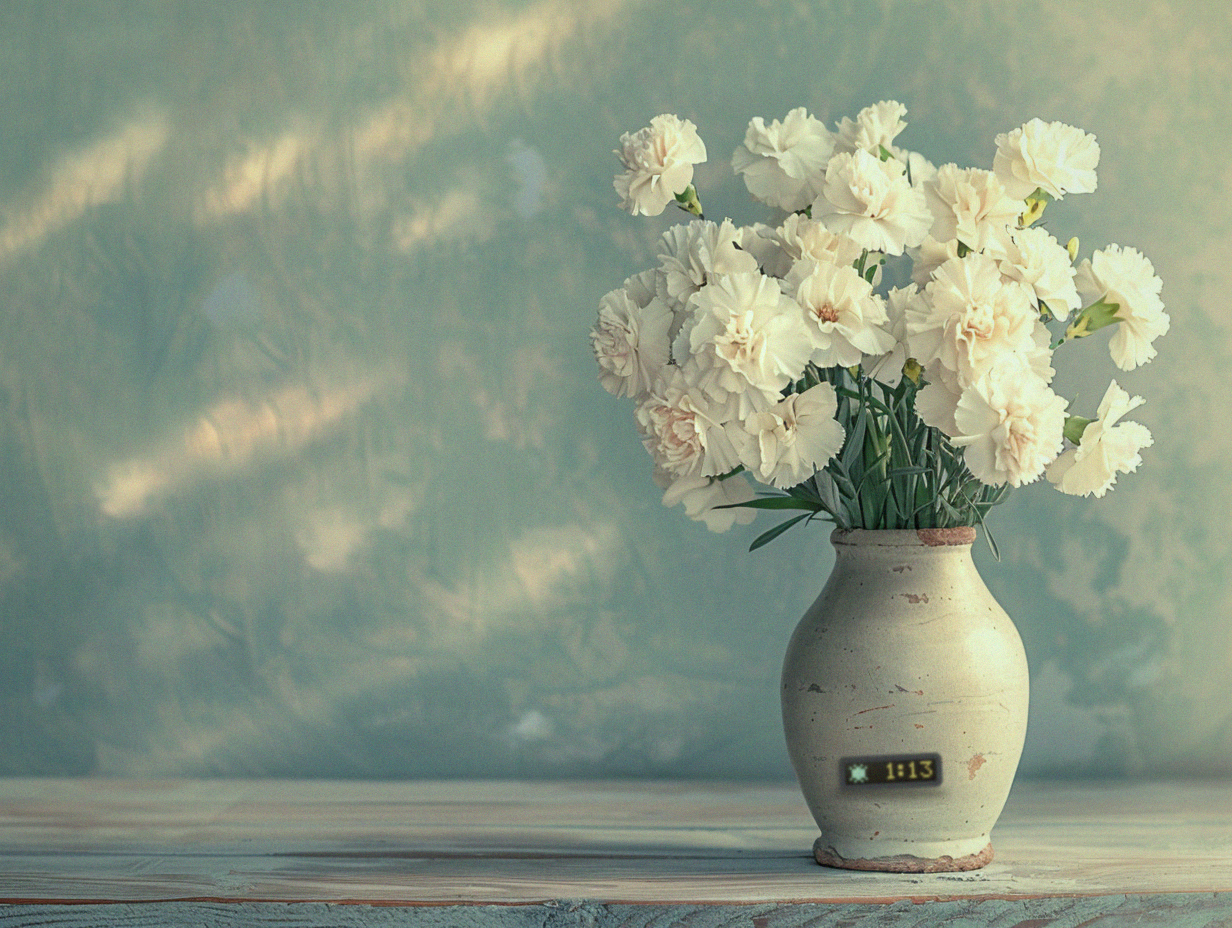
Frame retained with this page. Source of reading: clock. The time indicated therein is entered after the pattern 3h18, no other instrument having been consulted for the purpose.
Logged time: 1h13
